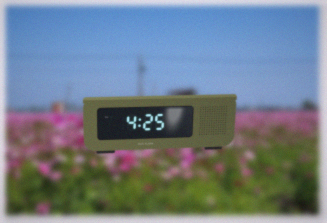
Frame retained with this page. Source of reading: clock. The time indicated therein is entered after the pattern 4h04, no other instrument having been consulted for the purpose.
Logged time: 4h25
